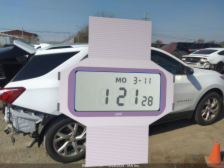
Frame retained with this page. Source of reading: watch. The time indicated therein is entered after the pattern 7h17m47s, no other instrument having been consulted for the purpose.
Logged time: 1h21m28s
